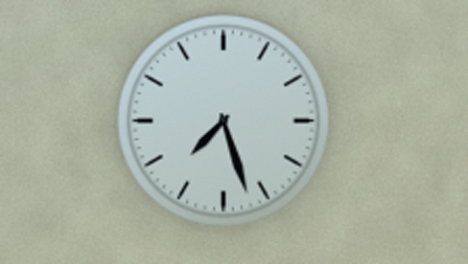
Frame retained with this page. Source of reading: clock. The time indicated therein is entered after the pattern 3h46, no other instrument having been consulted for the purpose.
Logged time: 7h27
